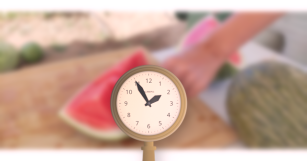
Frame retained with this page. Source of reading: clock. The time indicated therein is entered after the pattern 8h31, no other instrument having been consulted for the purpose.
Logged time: 1h55
